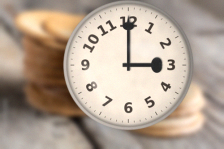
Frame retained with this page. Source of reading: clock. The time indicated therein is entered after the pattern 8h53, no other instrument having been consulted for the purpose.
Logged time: 3h00
